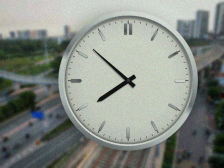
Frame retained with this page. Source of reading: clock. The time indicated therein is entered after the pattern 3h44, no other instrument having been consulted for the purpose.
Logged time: 7h52
